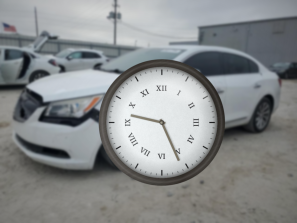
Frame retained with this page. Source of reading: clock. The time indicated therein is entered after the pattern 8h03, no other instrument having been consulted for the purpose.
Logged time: 9h26
